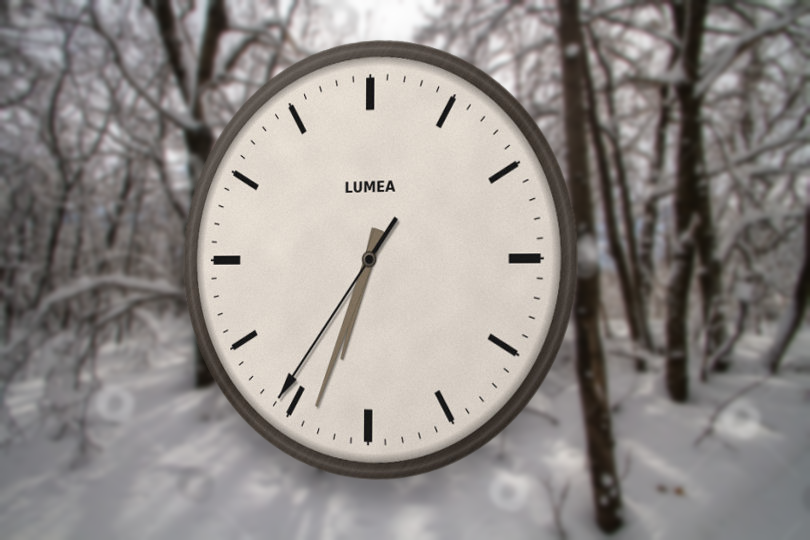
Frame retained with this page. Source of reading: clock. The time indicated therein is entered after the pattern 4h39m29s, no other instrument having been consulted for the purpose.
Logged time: 6h33m36s
